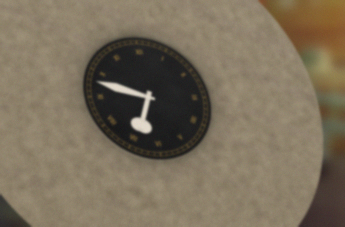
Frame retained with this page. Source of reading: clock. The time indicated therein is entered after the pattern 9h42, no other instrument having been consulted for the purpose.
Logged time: 6h48
